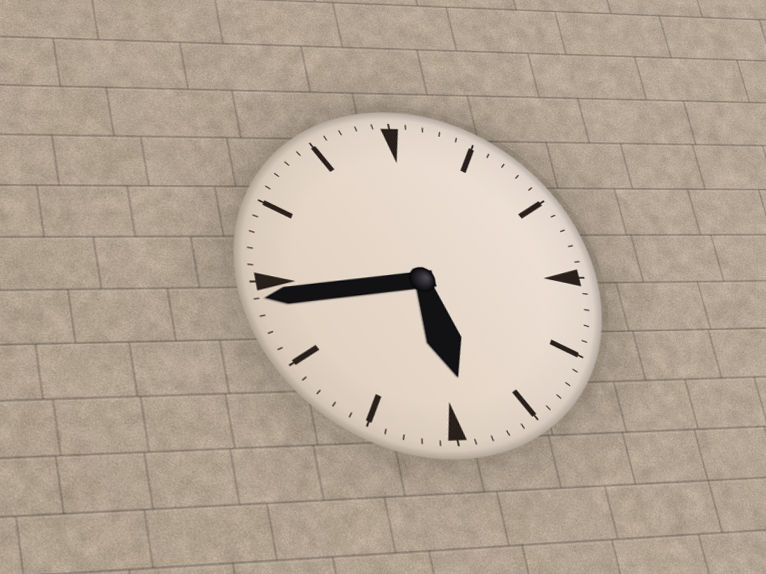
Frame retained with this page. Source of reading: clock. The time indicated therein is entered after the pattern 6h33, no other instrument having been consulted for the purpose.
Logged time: 5h44
